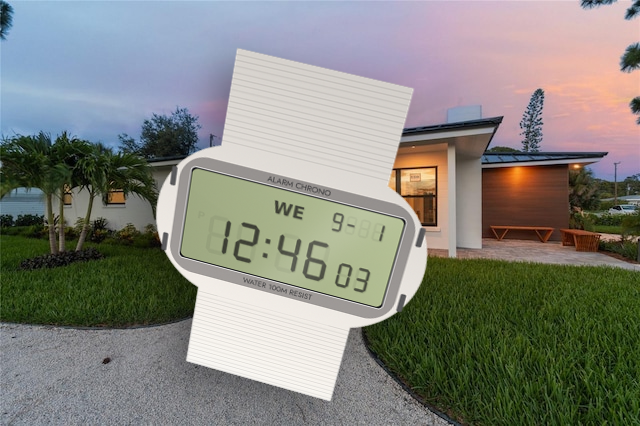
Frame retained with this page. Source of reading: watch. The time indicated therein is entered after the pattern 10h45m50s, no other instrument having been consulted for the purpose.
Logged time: 12h46m03s
